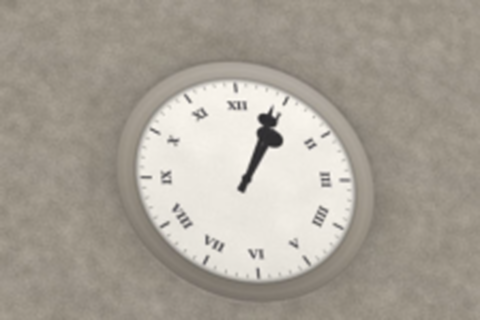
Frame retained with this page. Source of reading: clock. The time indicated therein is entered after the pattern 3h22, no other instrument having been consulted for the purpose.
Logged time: 1h04
